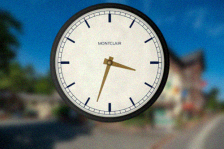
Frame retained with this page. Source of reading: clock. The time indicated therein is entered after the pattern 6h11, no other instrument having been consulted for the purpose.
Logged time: 3h33
